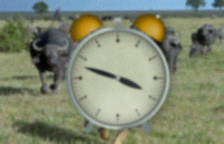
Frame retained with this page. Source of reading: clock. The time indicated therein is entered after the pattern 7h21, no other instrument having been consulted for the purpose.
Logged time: 3h48
